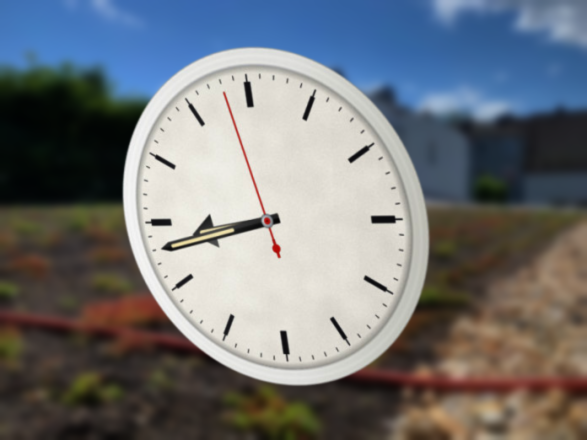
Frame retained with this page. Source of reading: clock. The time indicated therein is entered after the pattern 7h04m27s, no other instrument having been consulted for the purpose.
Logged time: 8h42m58s
